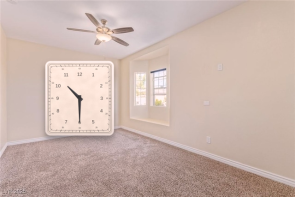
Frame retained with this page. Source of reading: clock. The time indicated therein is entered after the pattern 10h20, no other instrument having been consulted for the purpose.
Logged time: 10h30
